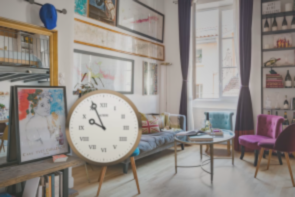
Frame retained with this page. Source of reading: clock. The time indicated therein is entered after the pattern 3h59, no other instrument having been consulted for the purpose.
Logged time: 9h56
